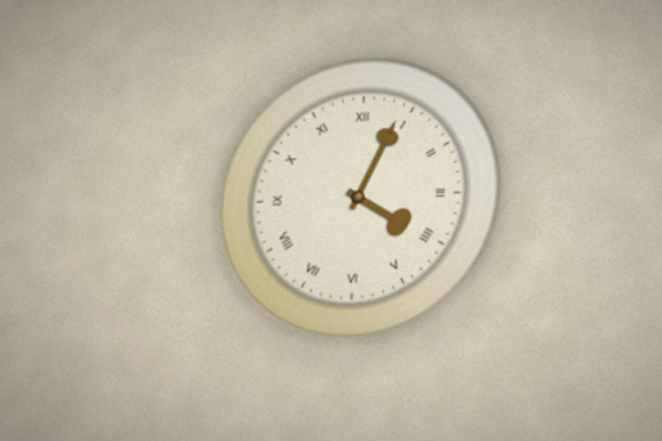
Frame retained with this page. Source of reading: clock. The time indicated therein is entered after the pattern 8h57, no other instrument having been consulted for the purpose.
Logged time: 4h04
